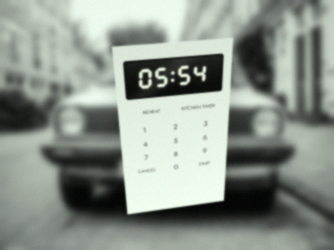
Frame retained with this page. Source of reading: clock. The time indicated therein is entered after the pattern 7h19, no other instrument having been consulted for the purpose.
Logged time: 5h54
